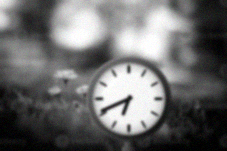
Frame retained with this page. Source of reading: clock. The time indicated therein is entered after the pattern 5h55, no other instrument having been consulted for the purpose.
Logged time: 6h41
